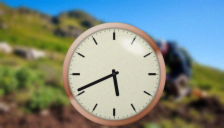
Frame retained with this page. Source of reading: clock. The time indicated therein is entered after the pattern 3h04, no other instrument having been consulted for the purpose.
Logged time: 5h41
